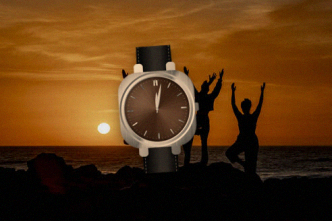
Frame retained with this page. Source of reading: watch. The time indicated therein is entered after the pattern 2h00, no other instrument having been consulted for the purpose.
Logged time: 12h02
